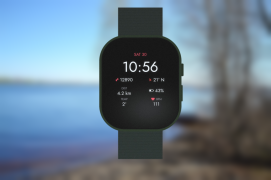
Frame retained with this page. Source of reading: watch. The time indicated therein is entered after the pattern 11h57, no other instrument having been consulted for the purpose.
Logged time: 10h56
